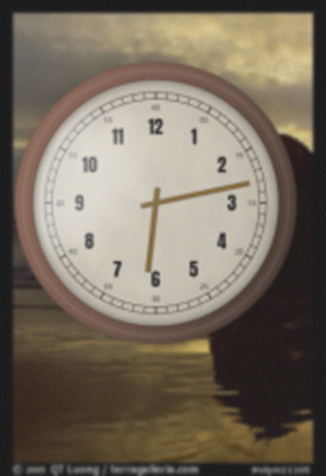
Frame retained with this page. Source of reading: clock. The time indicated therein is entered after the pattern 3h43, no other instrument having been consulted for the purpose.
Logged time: 6h13
